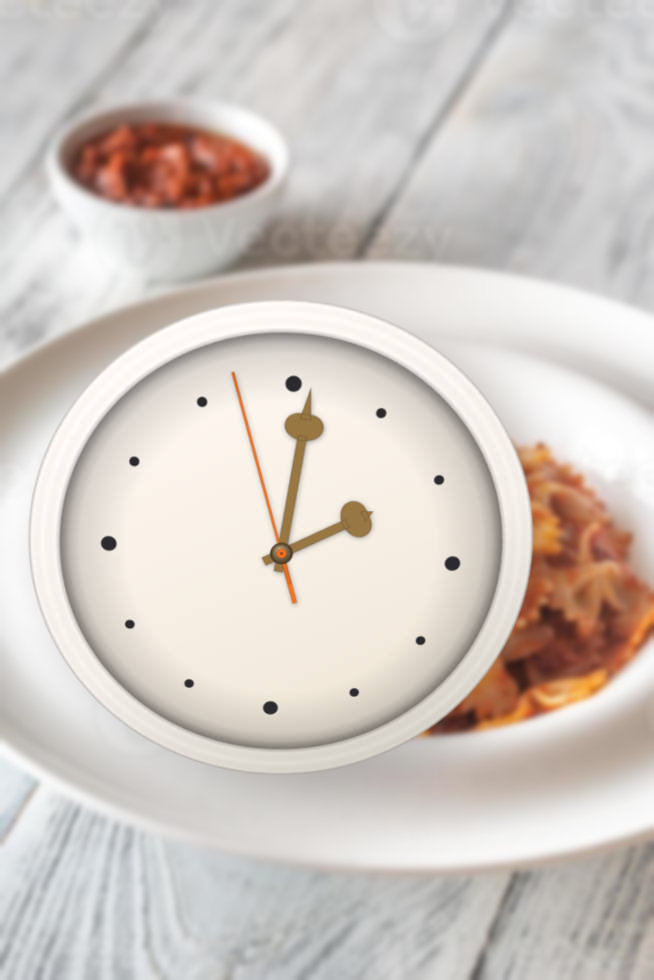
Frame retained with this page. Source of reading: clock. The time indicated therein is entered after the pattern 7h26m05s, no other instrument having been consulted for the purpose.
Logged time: 2h00m57s
